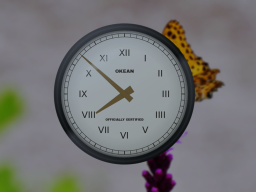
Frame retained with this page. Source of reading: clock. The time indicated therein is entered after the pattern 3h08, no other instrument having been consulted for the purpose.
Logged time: 7h52
